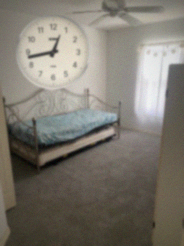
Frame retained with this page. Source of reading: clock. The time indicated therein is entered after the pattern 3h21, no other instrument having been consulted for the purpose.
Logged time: 12h43
